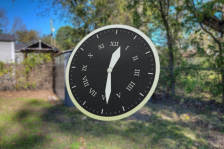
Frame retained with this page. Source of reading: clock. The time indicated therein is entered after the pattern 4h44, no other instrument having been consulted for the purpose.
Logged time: 12h29
